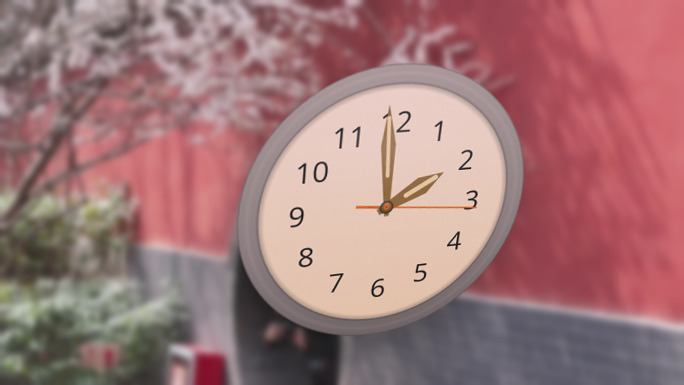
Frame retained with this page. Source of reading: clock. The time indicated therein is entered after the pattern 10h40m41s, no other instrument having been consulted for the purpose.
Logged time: 1h59m16s
